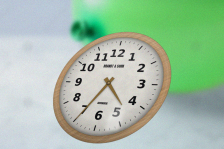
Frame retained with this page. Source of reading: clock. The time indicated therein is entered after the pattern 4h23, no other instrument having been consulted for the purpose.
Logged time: 4h35
